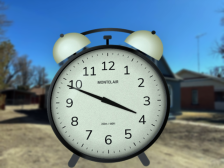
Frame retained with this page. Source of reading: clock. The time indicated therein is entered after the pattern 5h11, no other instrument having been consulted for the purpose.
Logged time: 3h49
